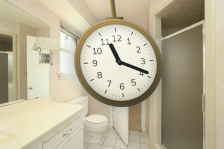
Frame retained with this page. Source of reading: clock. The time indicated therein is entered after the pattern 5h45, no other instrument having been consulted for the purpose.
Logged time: 11h19
